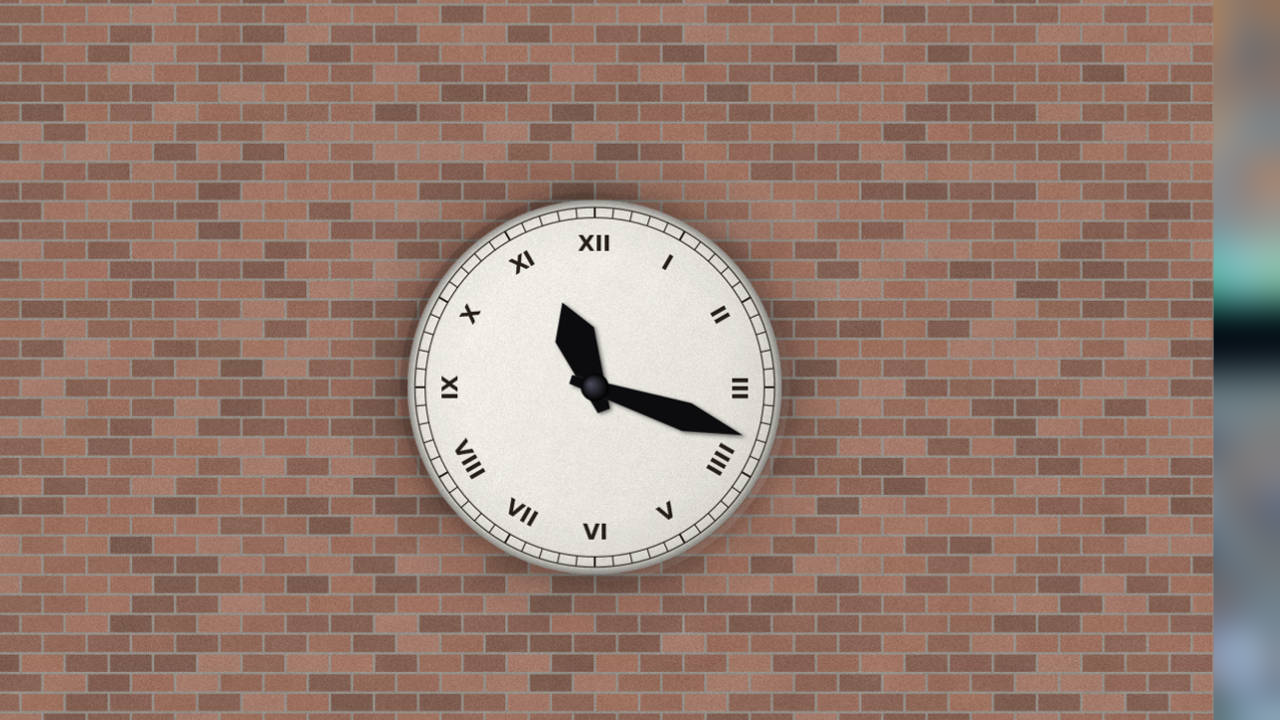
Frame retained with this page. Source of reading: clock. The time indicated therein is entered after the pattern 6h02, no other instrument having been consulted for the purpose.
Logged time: 11h18
